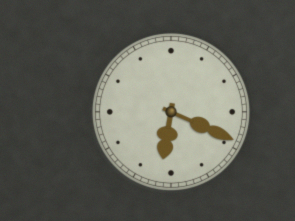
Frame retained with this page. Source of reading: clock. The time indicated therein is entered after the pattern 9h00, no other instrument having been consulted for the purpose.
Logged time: 6h19
